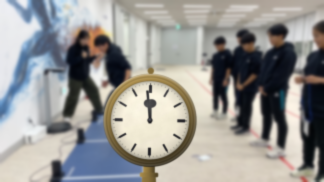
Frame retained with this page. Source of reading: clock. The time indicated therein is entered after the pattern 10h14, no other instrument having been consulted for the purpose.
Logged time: 11h59
